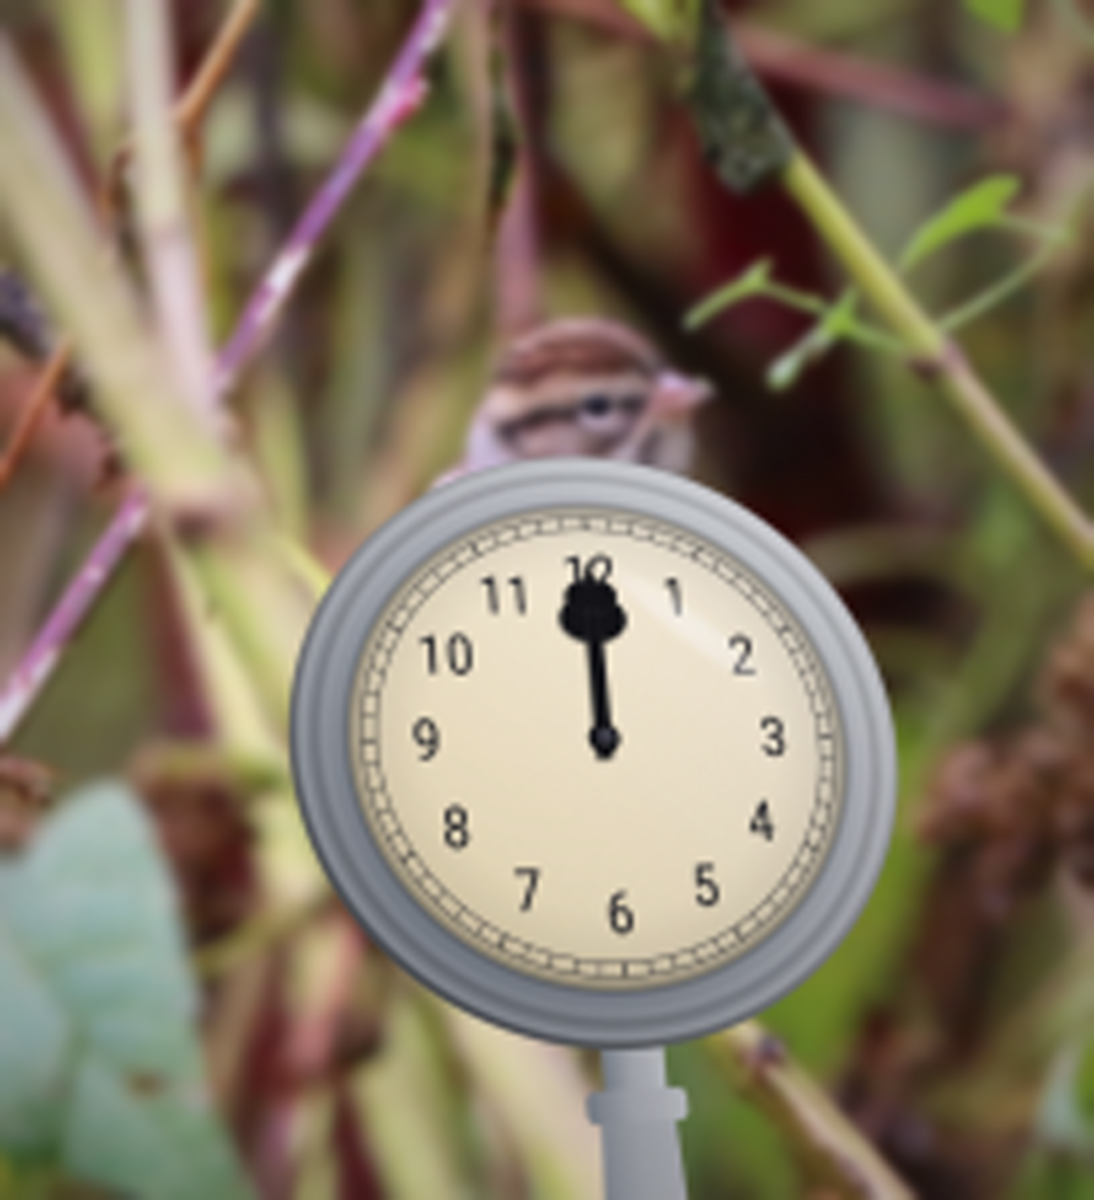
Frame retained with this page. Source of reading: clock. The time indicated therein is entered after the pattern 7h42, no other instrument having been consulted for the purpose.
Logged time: 12h00
